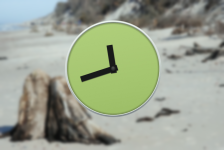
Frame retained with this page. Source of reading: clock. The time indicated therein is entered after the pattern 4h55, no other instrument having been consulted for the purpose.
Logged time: 11h42
